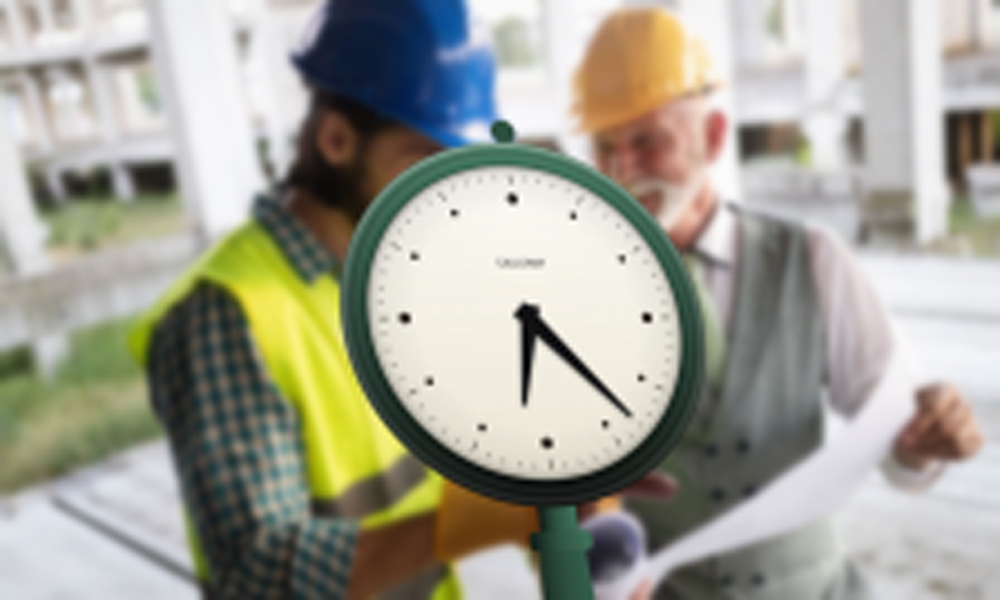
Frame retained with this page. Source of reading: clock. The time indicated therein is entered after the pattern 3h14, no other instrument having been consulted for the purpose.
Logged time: 6h23
